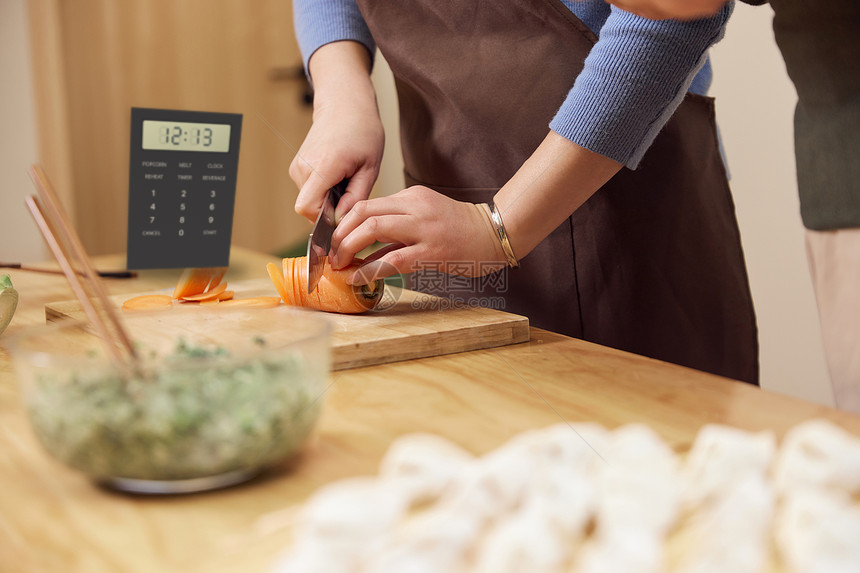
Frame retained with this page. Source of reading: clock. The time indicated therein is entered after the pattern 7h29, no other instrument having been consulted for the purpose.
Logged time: 12h13
